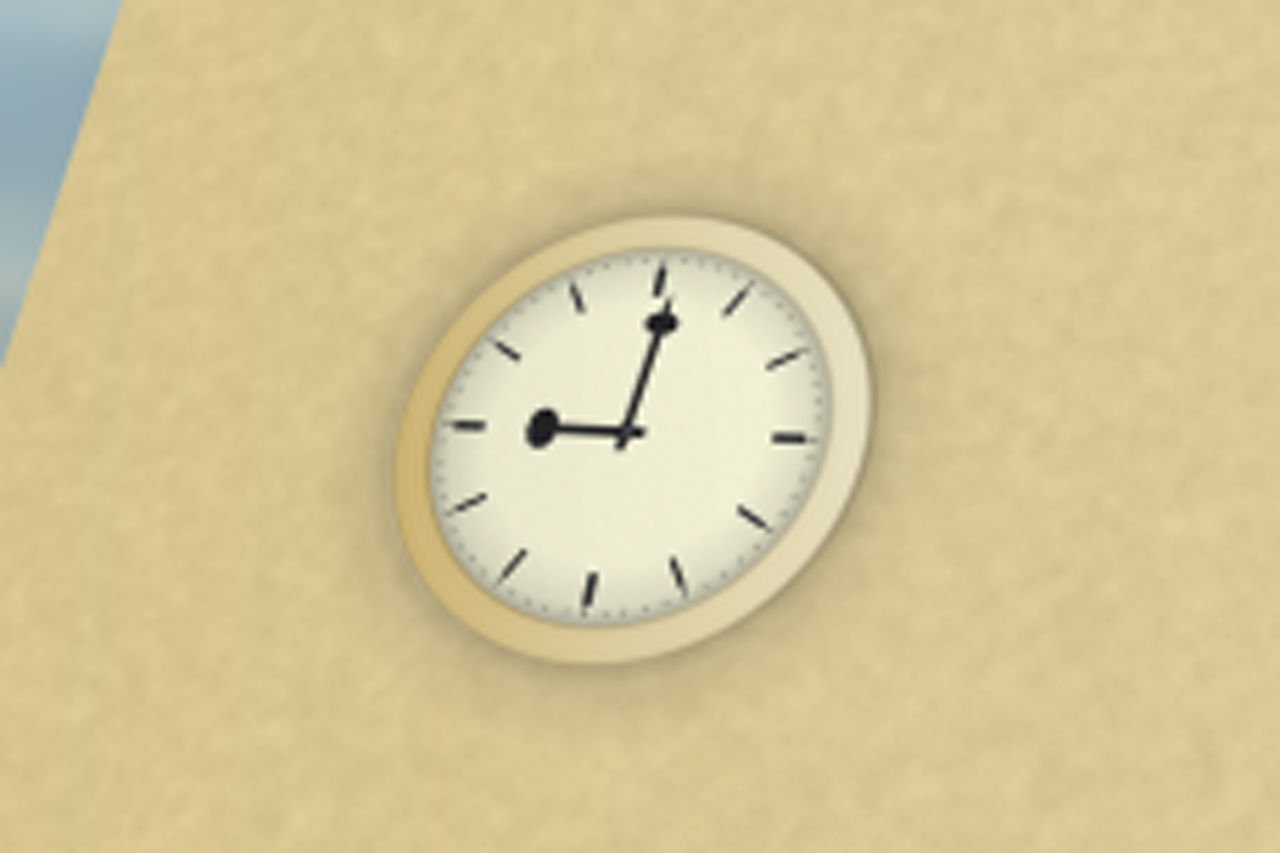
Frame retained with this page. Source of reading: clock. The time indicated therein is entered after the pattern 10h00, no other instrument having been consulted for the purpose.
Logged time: 9h01
